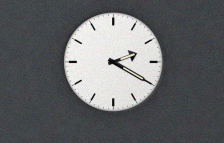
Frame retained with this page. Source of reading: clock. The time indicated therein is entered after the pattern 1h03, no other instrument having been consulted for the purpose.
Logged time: 2h20
